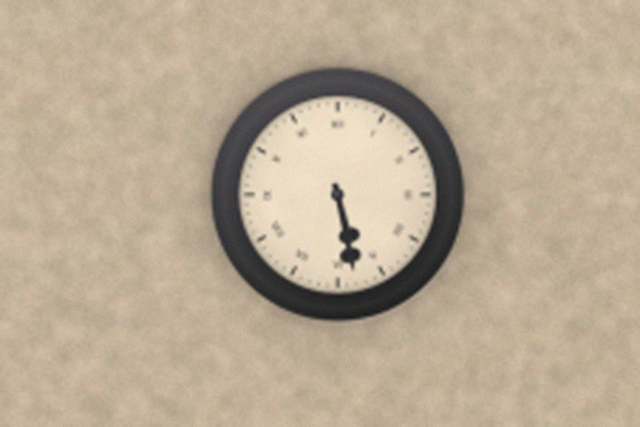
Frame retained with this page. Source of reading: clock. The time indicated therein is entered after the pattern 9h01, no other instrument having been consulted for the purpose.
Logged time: 5h28
